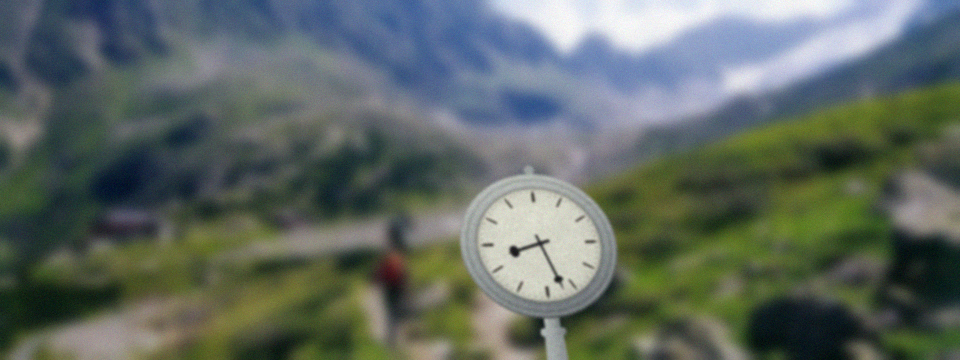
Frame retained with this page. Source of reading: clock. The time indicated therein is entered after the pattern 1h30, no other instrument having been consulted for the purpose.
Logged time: 8h27
